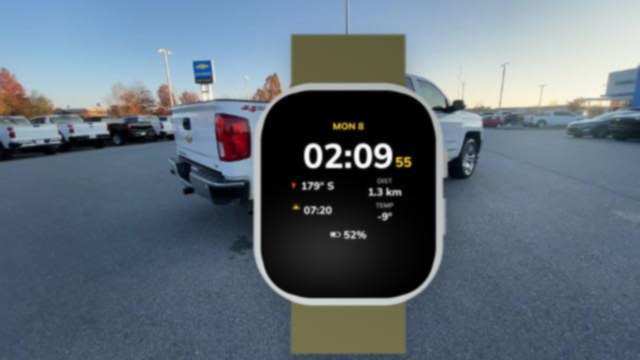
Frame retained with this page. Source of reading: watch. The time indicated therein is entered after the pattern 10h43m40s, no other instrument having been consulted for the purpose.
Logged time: 2h09m55s
